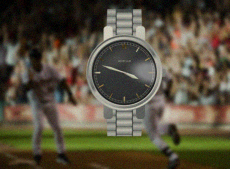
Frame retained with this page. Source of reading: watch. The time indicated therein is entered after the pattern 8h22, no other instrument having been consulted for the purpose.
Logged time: 3h48
